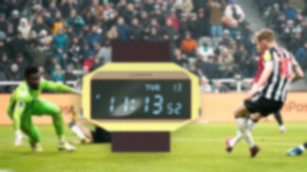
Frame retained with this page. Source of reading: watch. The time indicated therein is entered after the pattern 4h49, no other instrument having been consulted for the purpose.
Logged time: 11h13
